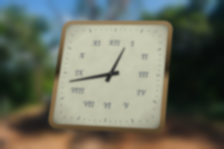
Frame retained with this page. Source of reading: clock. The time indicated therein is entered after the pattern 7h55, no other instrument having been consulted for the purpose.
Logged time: 12h43
